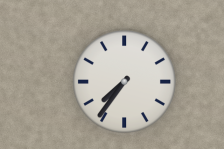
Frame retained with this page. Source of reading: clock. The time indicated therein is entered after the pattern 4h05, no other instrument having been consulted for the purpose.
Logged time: 7h36
